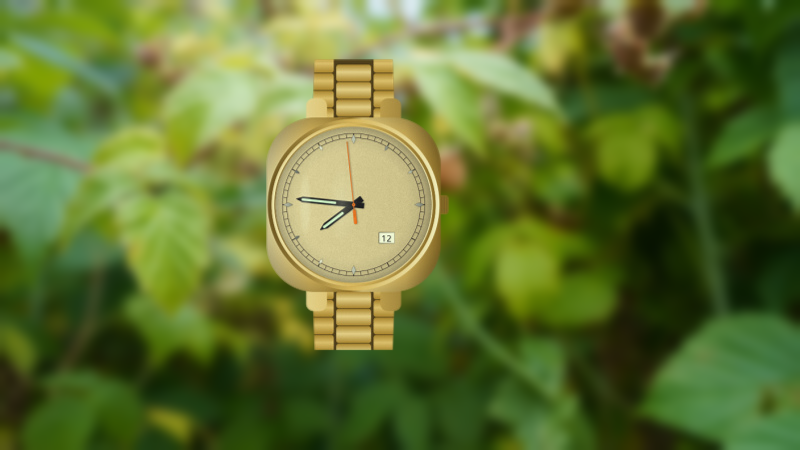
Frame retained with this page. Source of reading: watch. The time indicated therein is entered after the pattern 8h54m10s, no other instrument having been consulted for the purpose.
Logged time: 7h45m59s
